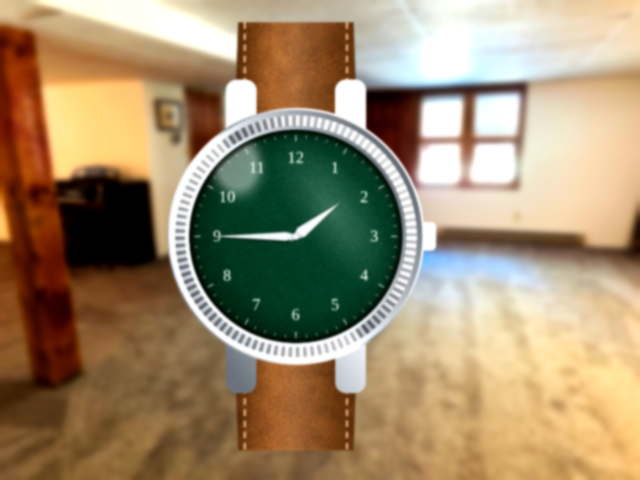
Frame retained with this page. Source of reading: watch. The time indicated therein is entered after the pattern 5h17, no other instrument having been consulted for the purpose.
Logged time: 1h45
